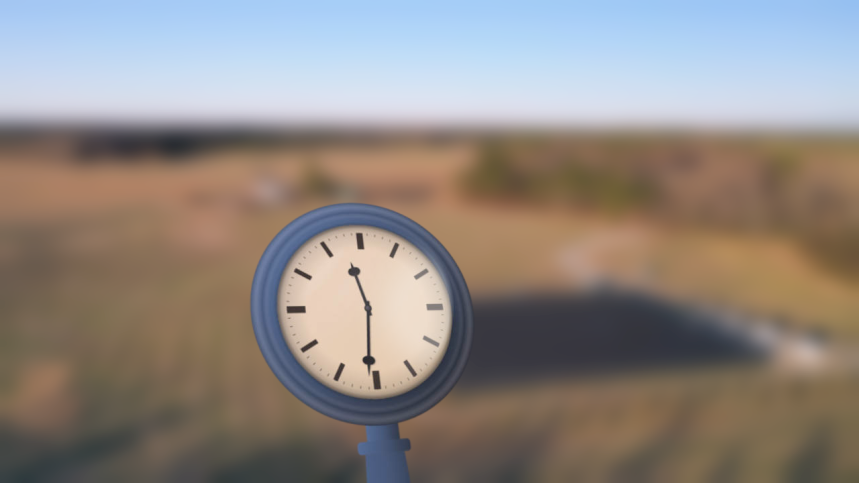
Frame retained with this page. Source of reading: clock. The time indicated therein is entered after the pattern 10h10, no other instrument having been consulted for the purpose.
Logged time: 11h31
